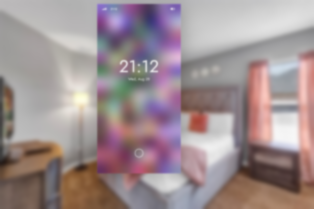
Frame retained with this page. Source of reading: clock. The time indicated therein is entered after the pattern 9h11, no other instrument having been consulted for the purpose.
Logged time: 21h12
